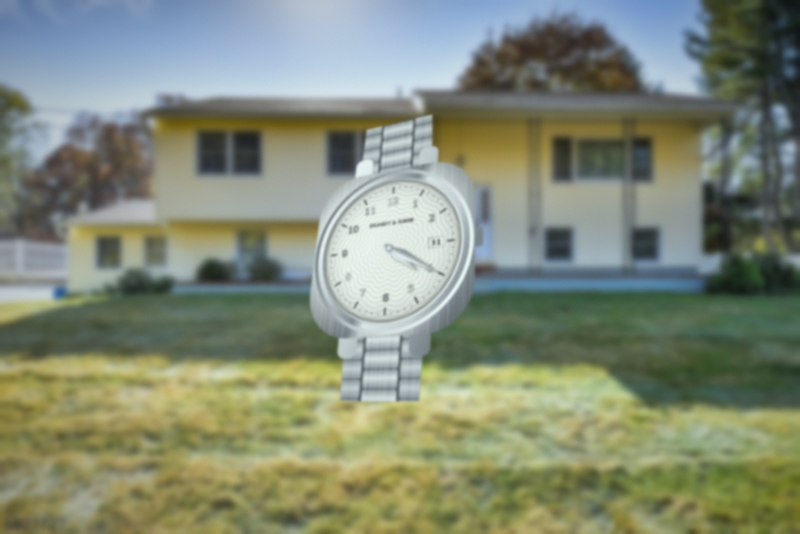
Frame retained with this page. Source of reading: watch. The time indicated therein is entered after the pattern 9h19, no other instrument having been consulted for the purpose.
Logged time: 4h20
